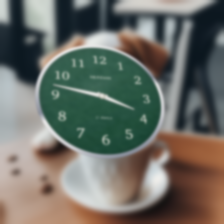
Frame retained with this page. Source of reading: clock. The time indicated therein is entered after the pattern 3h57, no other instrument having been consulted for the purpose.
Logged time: 3h47
